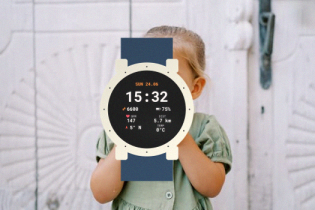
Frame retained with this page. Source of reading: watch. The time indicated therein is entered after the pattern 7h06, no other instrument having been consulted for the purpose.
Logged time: 15h32
